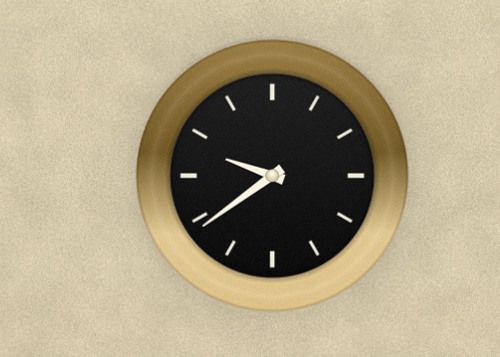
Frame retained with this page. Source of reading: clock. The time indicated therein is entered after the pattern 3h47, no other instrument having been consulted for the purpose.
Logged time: 9h39
